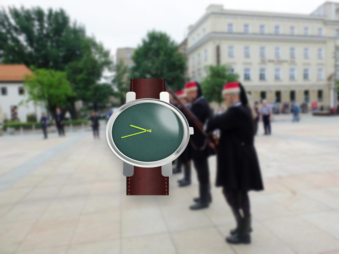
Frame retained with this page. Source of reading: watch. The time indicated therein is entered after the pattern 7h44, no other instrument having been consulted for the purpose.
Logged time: 9h42
